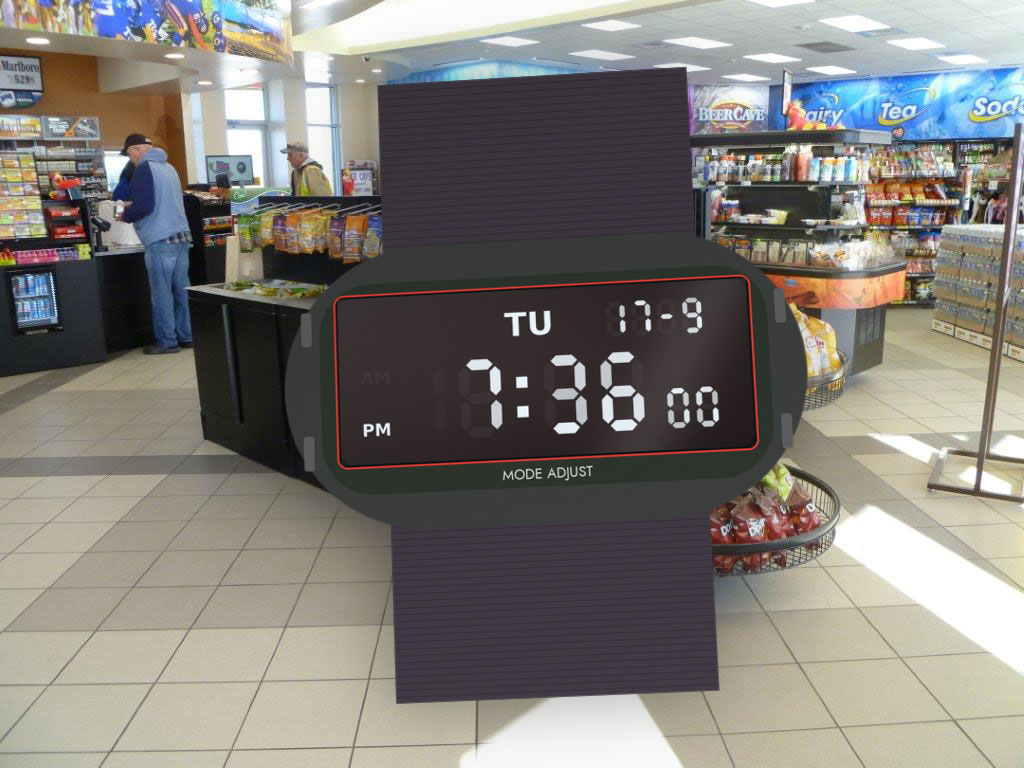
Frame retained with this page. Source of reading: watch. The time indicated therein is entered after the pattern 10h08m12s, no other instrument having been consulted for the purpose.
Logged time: 7h36m00s
